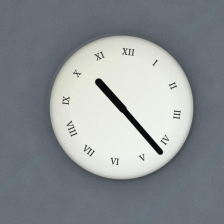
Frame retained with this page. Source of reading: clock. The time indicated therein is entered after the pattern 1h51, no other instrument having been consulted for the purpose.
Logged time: 10h22
